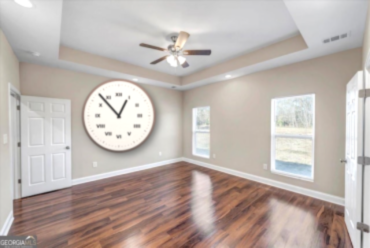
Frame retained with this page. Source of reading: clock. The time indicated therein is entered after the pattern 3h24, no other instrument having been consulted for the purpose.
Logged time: 12h53
